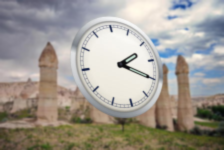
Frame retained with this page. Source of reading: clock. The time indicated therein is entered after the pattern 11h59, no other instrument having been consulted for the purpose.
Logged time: 2h20
